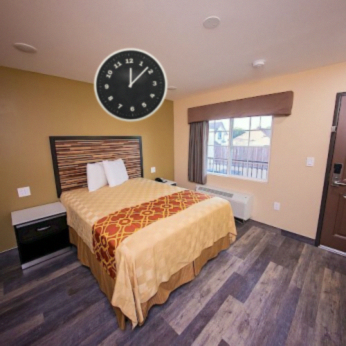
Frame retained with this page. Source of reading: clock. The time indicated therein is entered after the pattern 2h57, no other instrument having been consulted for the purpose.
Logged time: 12h08
